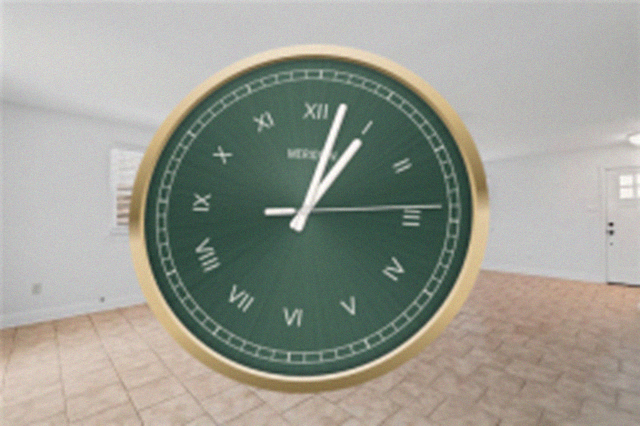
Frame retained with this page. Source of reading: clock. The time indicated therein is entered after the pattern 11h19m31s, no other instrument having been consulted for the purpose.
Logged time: 1h02m14s
